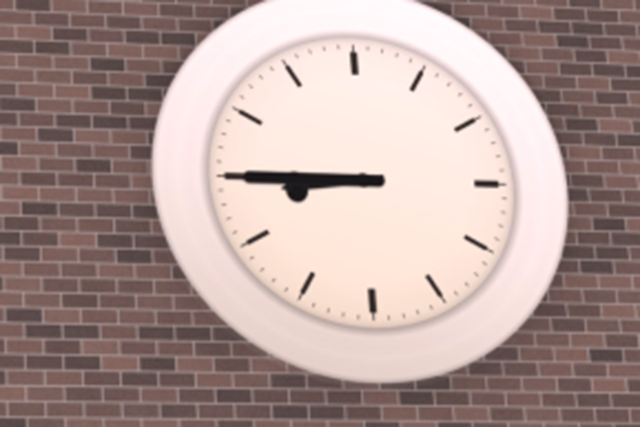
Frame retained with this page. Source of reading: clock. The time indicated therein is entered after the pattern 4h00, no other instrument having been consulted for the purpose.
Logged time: 8h45
